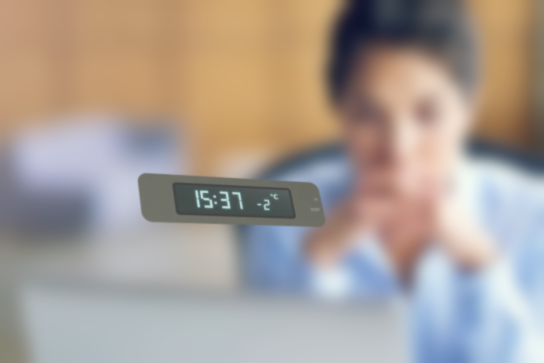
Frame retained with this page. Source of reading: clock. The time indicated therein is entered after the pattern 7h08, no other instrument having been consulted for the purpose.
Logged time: 15h37
